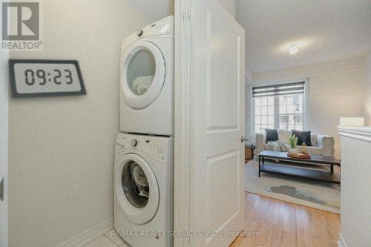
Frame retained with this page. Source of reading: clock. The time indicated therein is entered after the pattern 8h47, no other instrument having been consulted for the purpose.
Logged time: 9h23
